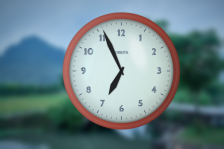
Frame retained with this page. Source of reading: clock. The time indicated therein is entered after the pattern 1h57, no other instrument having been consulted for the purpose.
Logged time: 6h56
